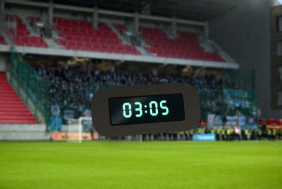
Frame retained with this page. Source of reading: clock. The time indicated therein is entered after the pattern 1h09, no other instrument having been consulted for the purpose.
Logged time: 3h05
